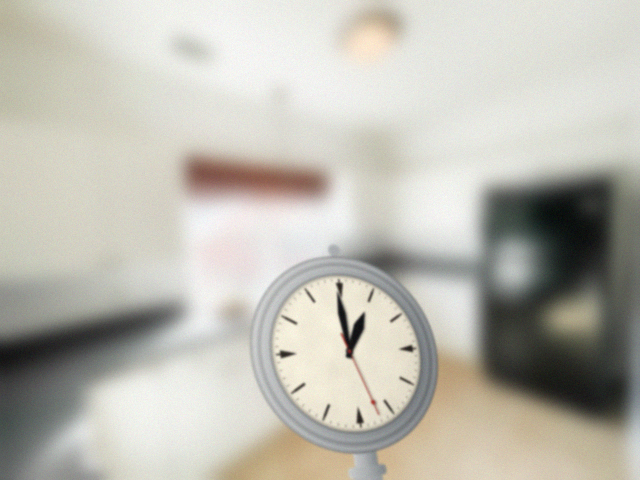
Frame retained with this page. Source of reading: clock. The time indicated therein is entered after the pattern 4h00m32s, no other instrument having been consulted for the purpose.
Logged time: 12h59m27s
